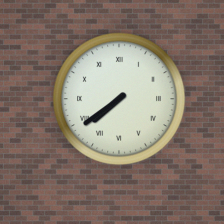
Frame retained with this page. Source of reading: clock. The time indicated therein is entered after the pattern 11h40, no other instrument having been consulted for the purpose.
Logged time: 7h39
